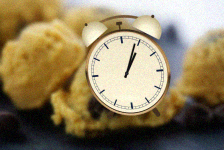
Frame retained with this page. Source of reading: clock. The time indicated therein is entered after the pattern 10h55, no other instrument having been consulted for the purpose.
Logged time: 1h04
